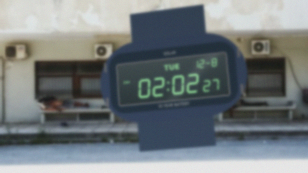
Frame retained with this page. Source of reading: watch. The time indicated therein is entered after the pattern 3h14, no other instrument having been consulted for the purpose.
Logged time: 2h02
